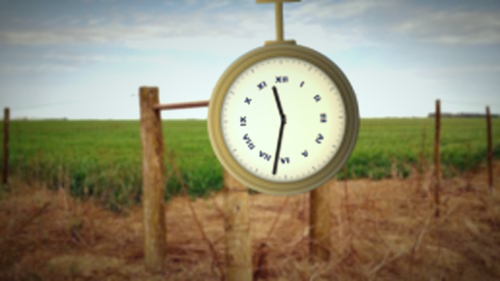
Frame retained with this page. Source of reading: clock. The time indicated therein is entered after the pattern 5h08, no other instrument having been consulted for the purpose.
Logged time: 11h32
